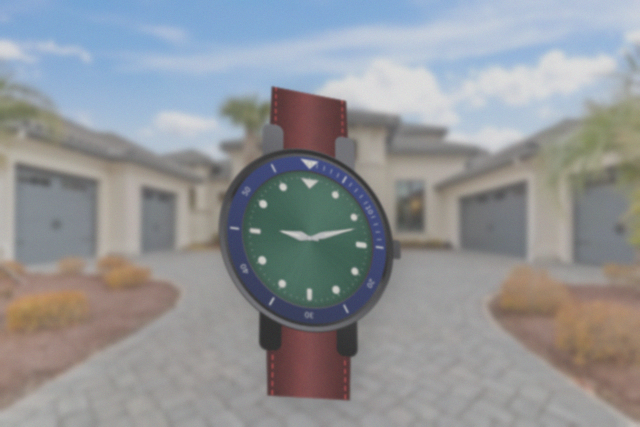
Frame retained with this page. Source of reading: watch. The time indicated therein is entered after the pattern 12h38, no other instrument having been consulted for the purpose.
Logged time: 9h12
